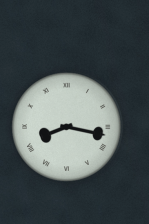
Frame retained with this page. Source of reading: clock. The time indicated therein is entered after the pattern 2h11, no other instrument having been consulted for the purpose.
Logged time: 8h17
